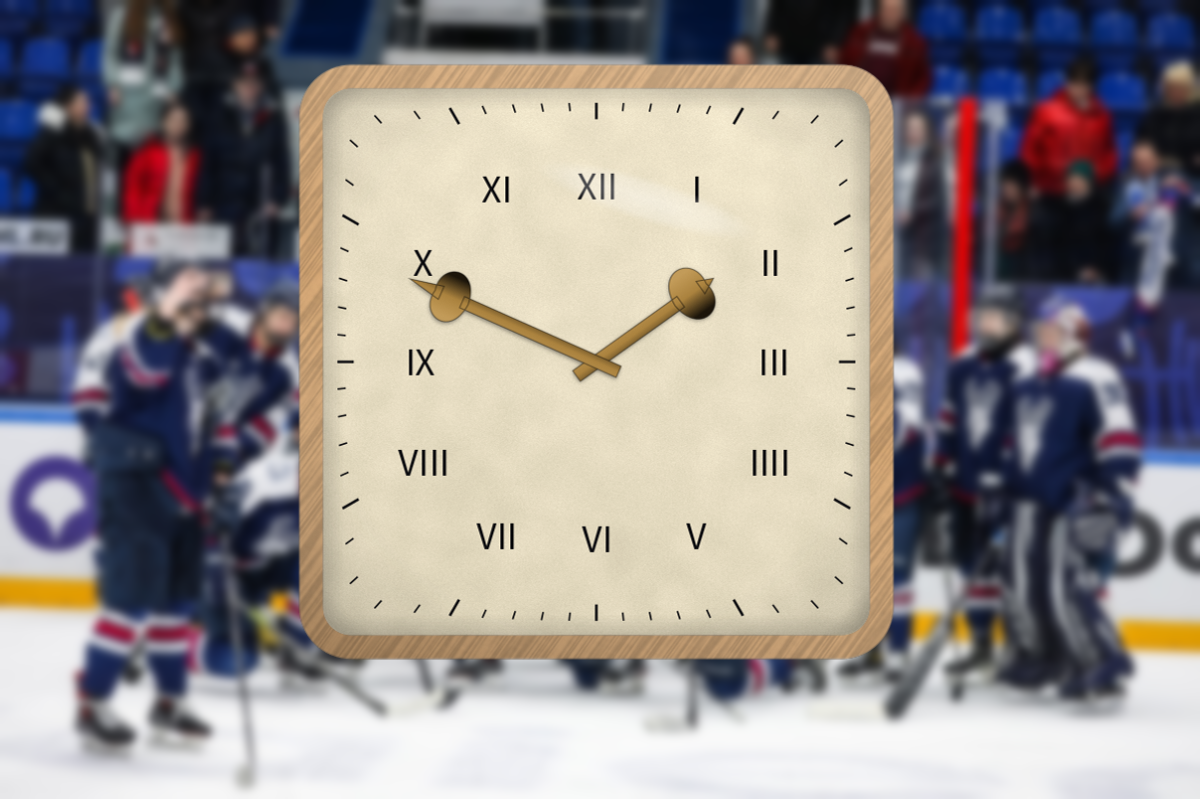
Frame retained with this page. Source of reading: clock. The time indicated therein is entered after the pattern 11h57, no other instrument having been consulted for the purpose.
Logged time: 1h49
